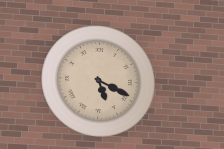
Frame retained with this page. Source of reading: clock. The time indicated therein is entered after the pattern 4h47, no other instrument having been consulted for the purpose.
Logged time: 5h19
